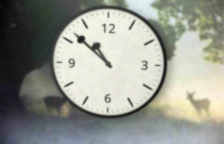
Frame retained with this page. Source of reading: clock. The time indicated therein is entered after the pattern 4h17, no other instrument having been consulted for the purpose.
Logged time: 10h52
